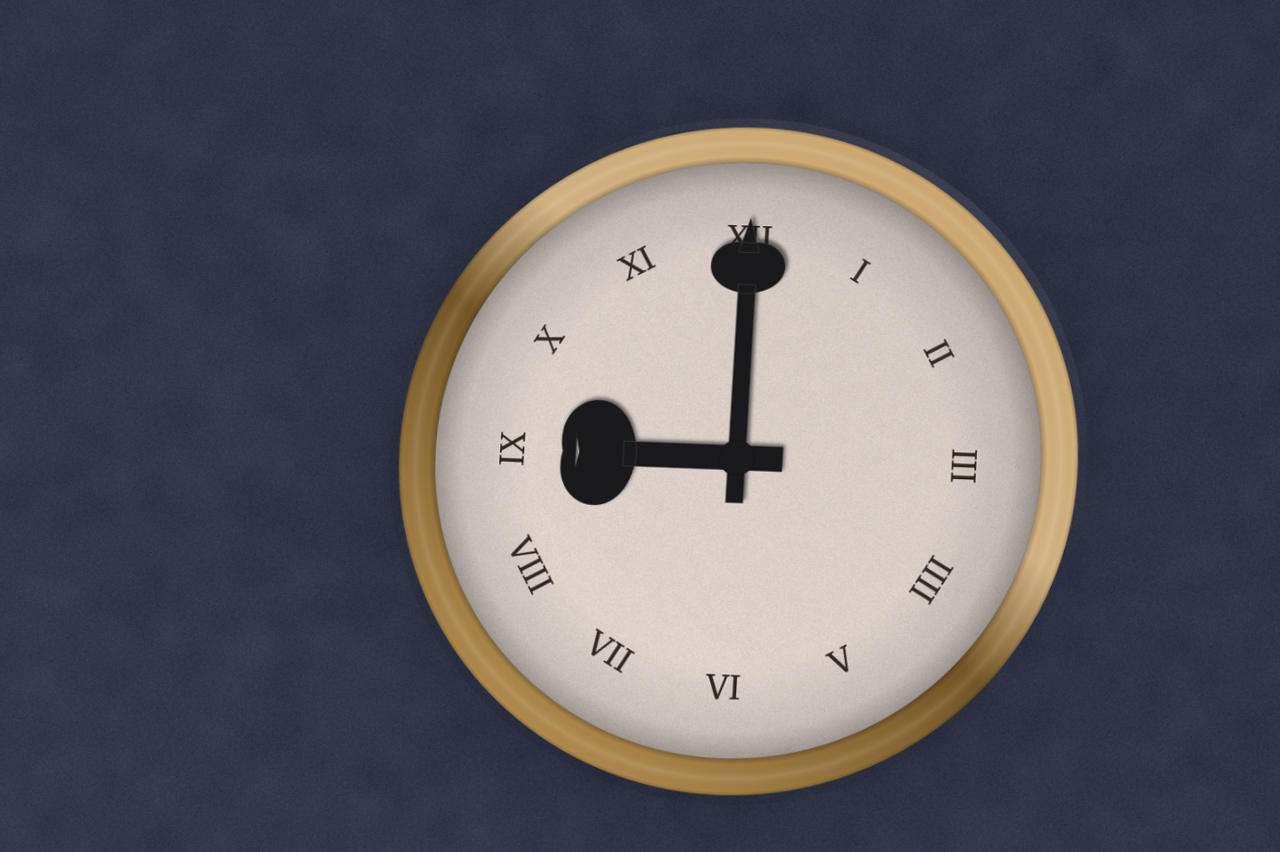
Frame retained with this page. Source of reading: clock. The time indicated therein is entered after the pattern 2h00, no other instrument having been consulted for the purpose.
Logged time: 9h00
